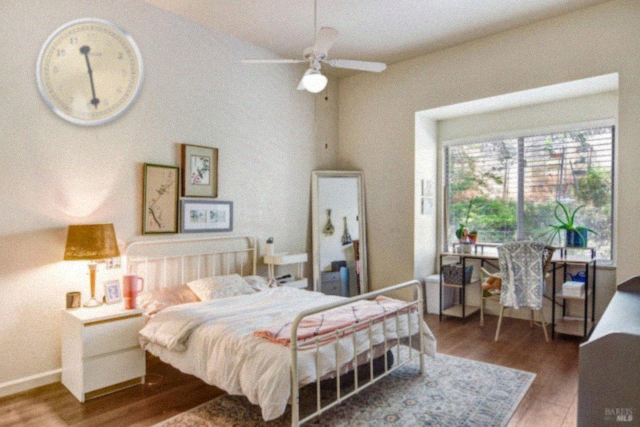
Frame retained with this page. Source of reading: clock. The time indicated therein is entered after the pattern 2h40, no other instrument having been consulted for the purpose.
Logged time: 11h28
